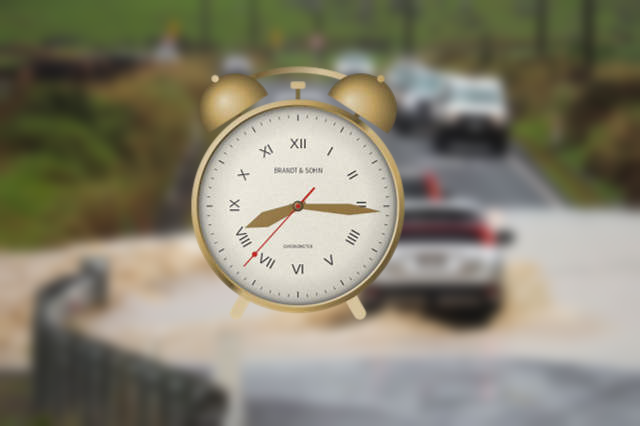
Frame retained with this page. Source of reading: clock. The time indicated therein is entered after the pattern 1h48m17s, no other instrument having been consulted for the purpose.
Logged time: 8h15m37s
